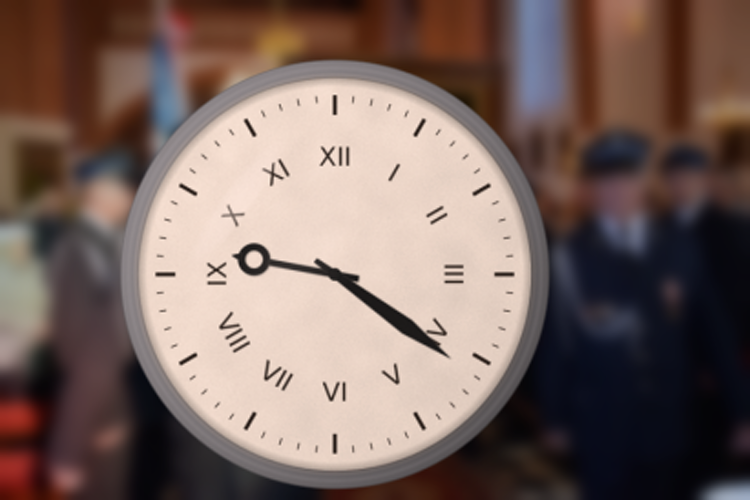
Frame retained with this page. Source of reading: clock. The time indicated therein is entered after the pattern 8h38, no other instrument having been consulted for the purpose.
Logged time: 9h21
